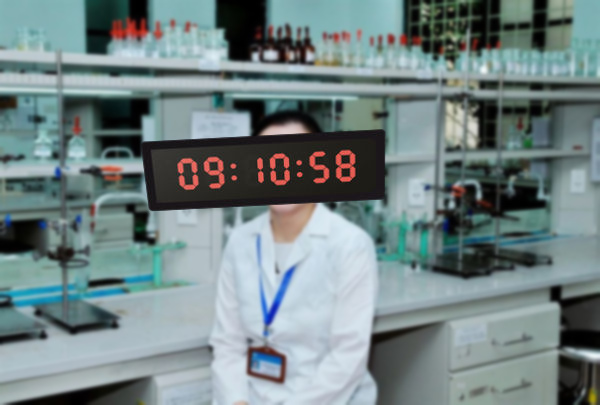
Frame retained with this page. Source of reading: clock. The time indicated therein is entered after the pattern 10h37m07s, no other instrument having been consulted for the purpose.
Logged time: 9h10m58s
